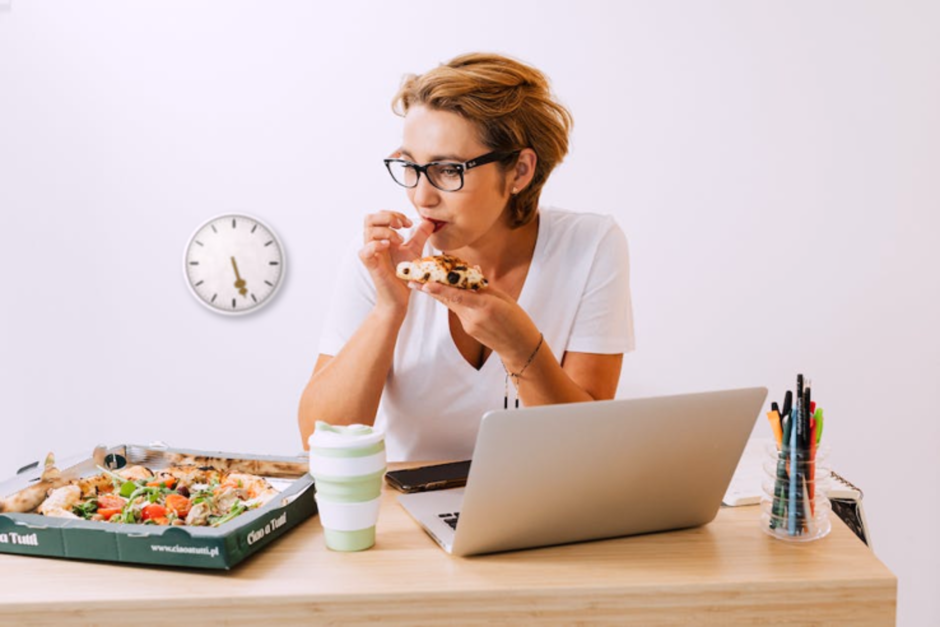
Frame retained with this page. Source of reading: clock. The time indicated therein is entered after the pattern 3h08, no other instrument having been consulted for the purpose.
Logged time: 5h27
